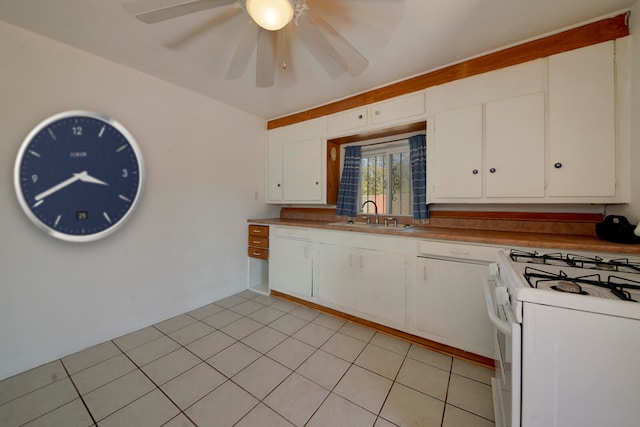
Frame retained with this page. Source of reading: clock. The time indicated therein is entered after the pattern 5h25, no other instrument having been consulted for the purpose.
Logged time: 3h41
